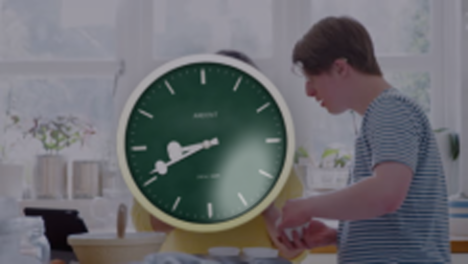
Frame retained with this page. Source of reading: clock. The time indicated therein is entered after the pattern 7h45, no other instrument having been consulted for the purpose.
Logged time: 8h41
